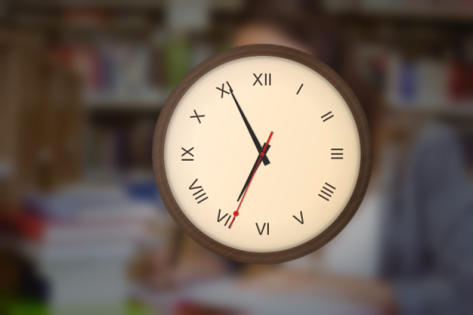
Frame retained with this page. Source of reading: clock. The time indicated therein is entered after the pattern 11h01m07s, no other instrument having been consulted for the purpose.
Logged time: 6h55m34s
